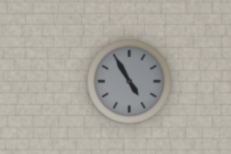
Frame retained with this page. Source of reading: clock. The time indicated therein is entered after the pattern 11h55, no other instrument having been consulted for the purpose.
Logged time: 4h55
